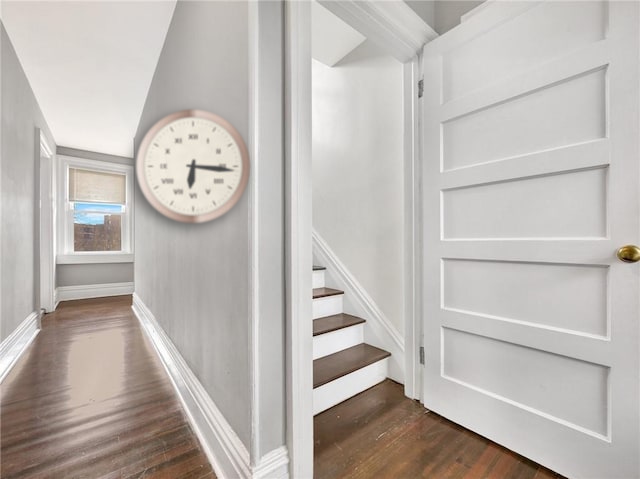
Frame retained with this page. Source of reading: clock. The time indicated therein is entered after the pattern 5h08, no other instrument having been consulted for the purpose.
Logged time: 6h16
